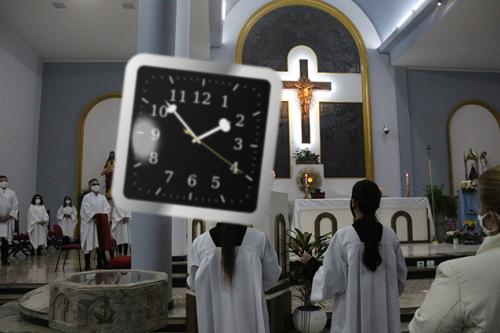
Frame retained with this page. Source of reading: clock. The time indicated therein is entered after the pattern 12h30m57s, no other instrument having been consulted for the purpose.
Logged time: 1h52m20s
